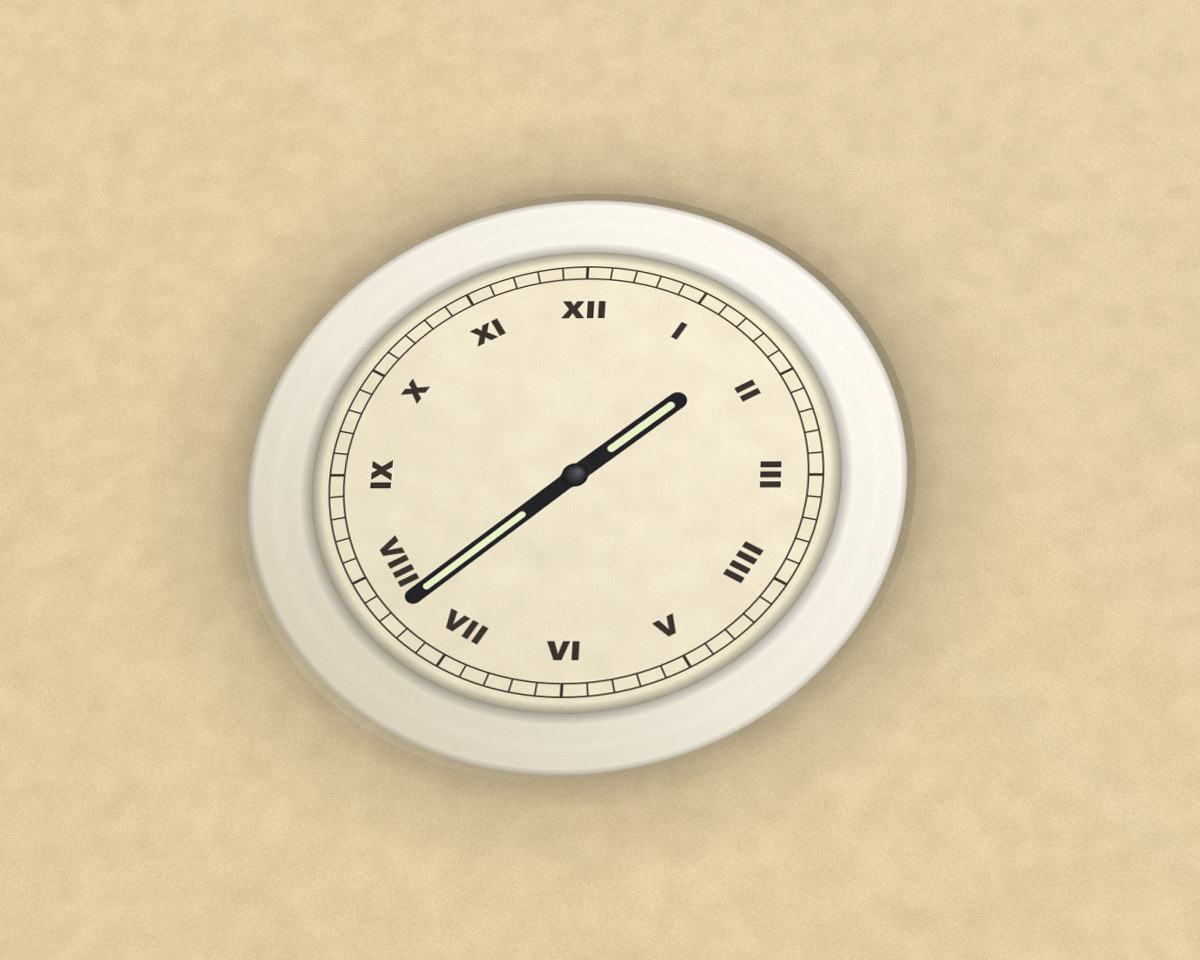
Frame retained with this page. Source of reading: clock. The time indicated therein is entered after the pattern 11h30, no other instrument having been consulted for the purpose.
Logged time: 1h38
